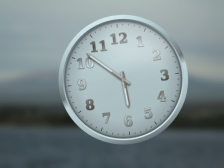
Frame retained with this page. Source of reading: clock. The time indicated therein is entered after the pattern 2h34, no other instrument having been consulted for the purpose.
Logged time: 5h52
